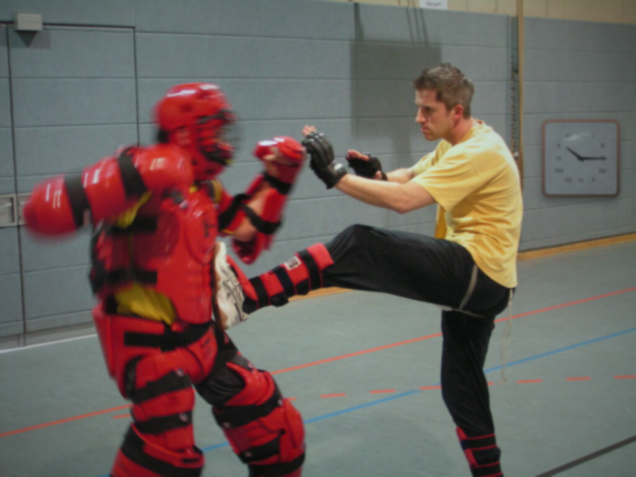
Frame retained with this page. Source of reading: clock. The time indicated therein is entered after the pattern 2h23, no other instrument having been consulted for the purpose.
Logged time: 10h15
